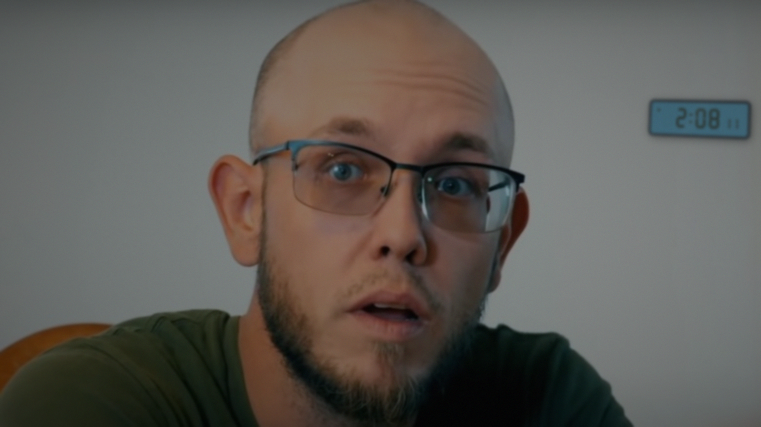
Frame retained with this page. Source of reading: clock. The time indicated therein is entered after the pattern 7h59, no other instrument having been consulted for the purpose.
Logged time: 2h08
